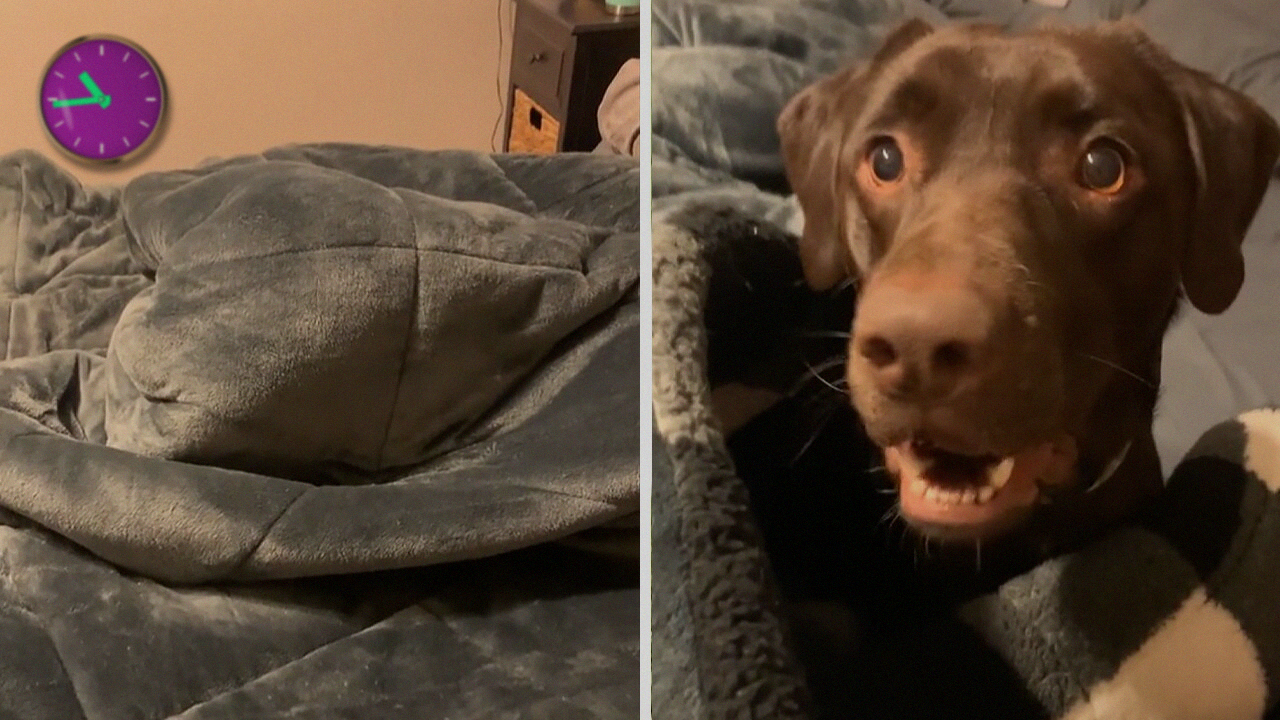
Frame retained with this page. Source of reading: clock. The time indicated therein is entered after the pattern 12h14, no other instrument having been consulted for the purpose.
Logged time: 10h44
